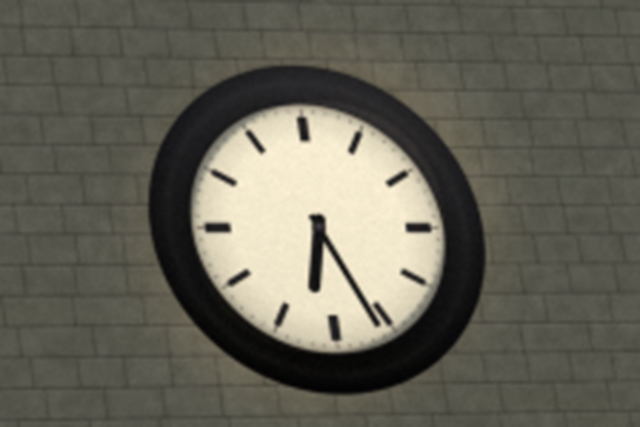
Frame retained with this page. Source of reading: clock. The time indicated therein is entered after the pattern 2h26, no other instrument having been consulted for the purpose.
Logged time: 6h26
